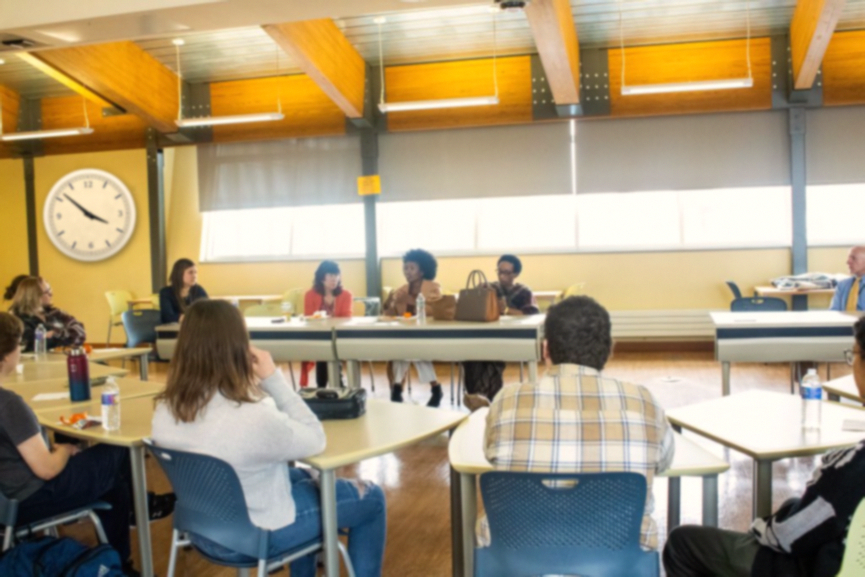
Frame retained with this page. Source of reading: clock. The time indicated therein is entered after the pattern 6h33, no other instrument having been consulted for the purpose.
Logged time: 3h52
